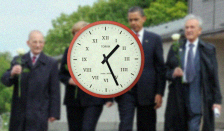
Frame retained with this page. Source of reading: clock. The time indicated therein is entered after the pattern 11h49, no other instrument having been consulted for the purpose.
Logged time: 1h26
